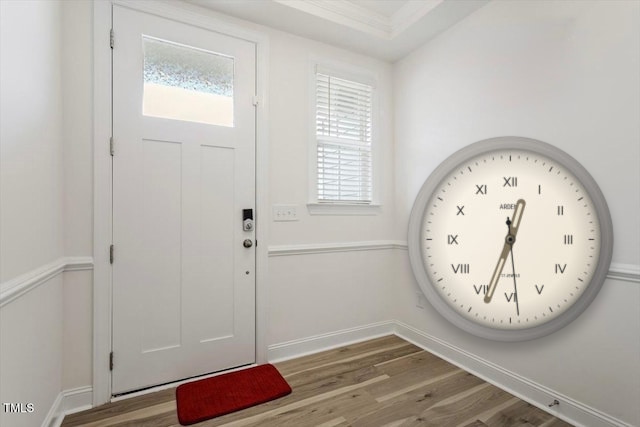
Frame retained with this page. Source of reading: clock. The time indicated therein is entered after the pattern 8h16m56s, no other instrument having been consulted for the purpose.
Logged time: 12h33m29s
